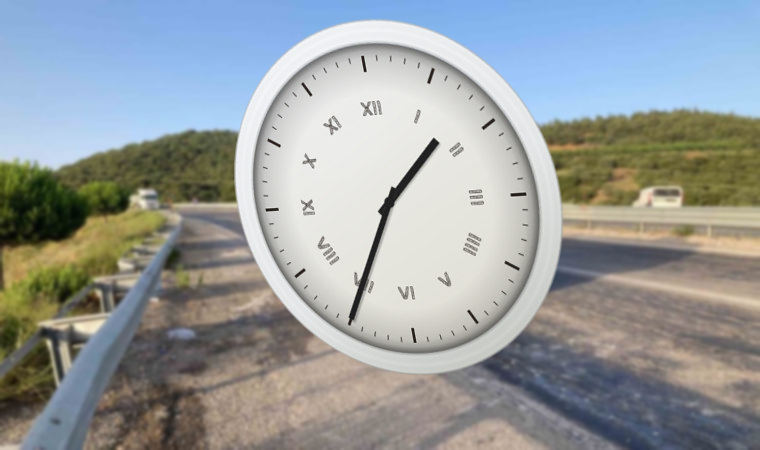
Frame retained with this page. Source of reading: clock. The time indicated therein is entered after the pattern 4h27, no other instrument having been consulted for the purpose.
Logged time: 1h35
